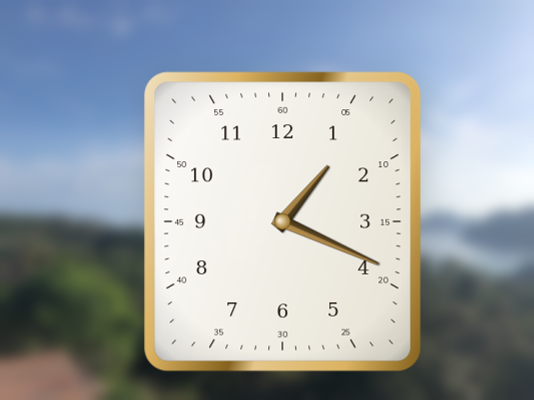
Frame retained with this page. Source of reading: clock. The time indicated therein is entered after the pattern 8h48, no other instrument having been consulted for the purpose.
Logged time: 1h19
